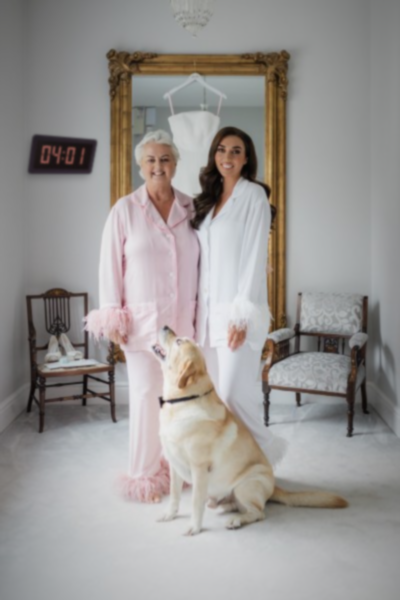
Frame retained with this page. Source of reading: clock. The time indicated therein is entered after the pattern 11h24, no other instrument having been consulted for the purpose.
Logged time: 4h01
